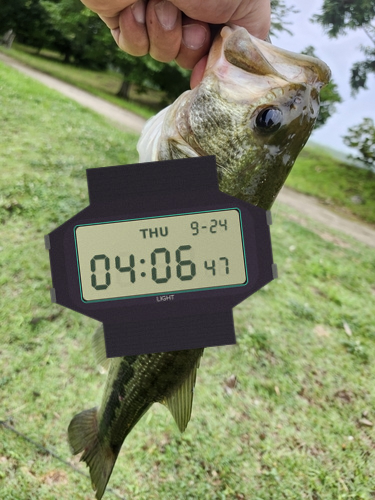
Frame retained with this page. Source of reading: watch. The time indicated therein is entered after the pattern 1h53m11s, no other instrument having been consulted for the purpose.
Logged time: 4h06m47s
